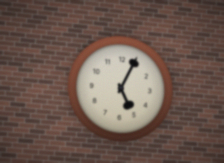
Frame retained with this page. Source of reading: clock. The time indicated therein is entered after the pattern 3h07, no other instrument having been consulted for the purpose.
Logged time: 5h04
